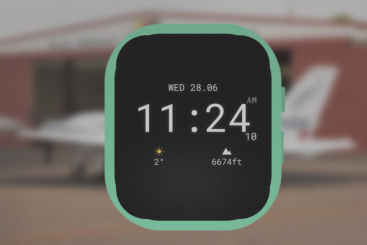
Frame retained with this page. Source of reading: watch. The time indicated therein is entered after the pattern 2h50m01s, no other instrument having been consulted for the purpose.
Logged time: 11h24m10s
